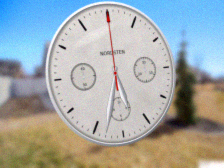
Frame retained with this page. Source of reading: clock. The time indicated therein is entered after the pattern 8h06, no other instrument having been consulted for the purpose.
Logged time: 5h33
